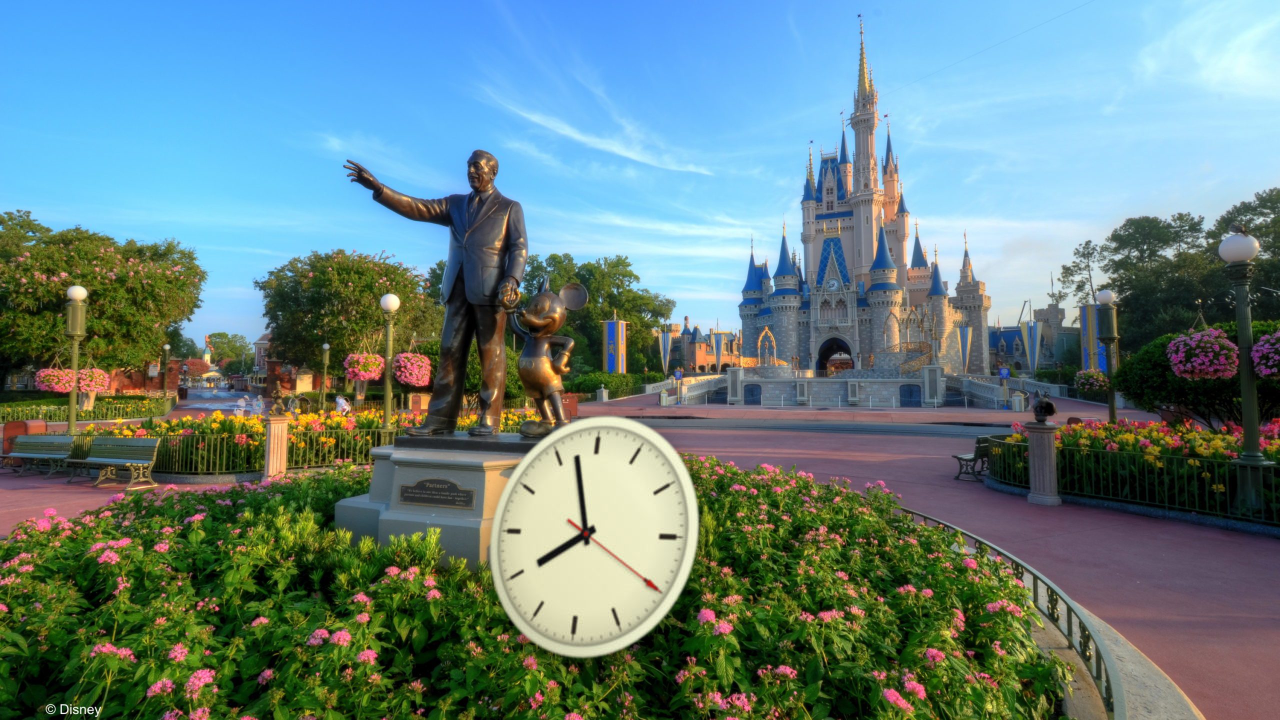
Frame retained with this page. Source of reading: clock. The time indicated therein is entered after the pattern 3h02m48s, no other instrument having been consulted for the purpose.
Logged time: 7h57m20s
